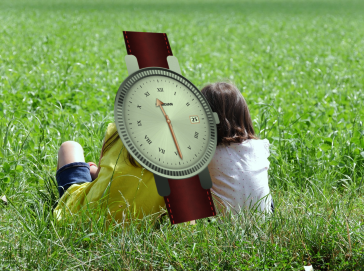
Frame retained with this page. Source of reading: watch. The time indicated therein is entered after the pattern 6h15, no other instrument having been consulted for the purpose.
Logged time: 11h29
